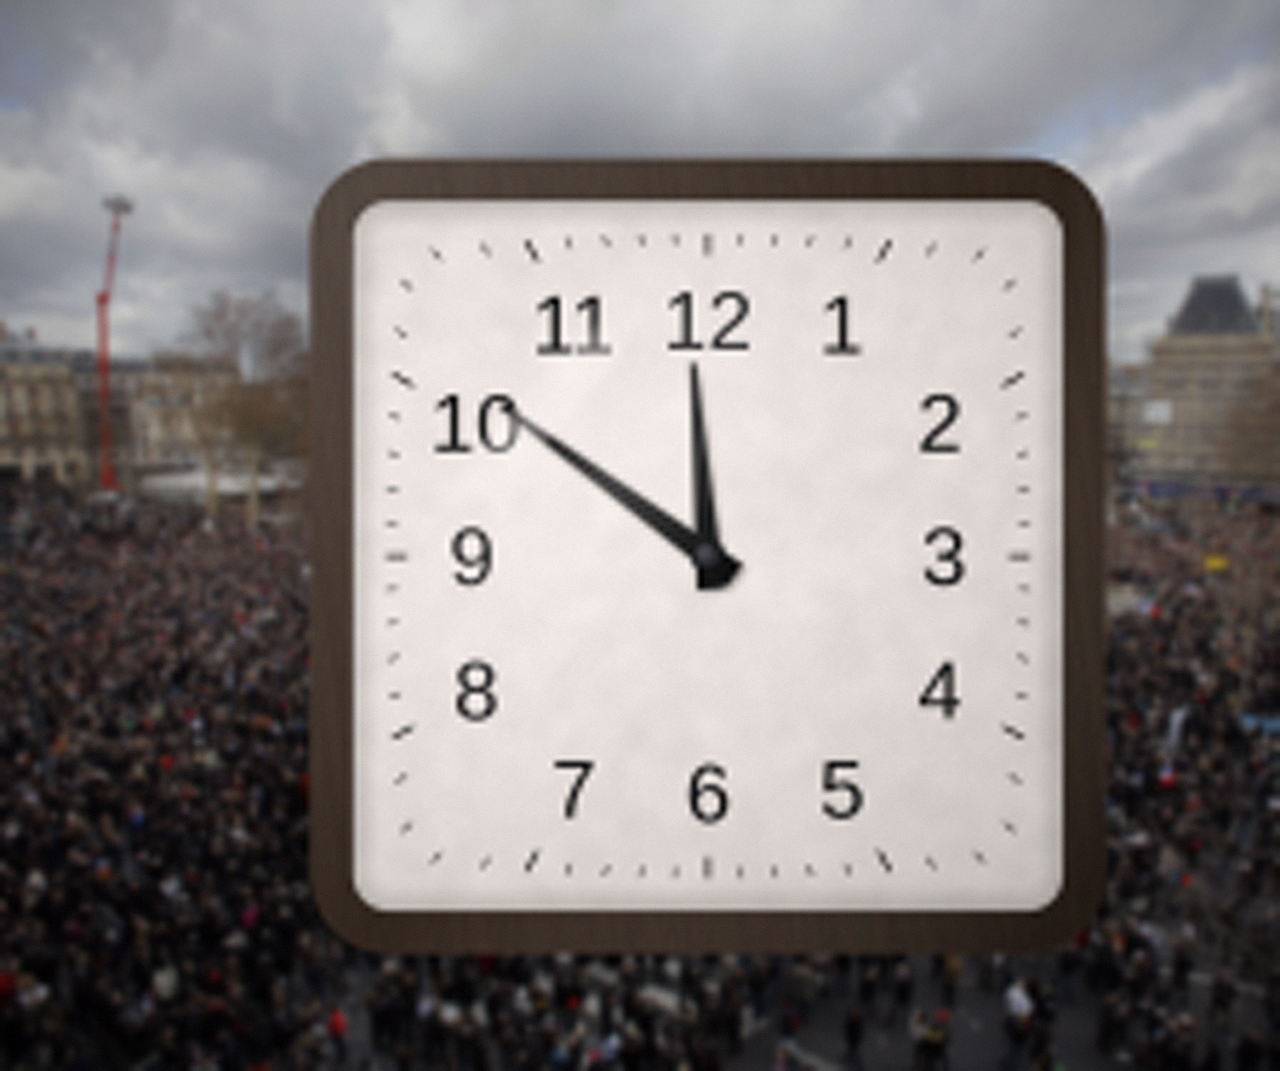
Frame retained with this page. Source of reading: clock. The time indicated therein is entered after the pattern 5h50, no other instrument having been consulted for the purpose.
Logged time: 11h51
